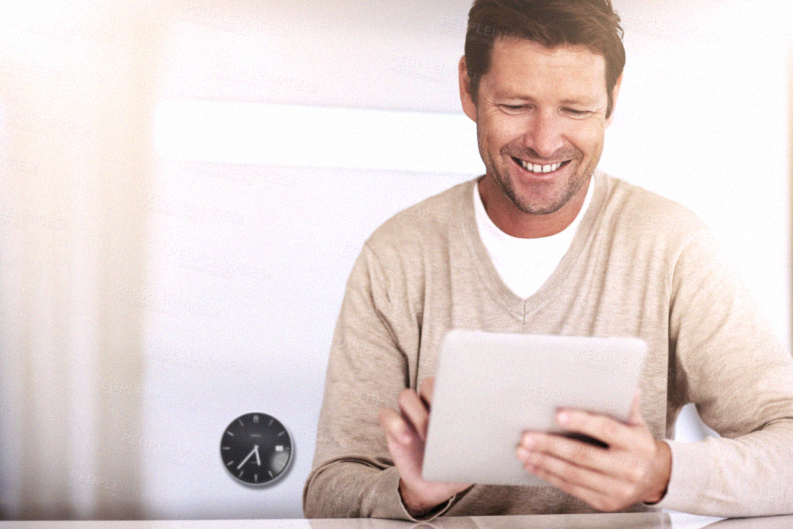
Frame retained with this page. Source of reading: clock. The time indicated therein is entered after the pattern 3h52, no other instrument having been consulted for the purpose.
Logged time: 5h37
